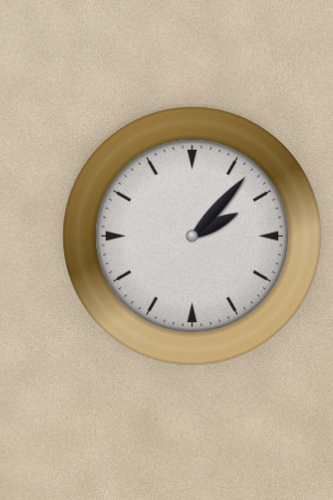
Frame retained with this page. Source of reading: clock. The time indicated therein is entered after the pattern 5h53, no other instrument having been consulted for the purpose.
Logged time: 2h07
